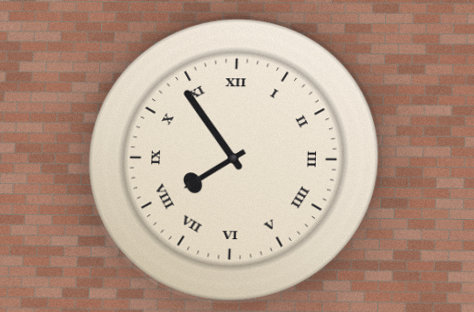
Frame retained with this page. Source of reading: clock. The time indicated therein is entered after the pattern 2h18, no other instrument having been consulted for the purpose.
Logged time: 7h54
